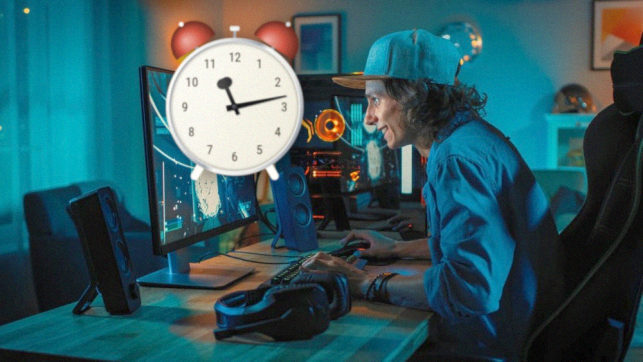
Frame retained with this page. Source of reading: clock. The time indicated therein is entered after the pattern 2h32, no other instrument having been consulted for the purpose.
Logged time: 11h13
